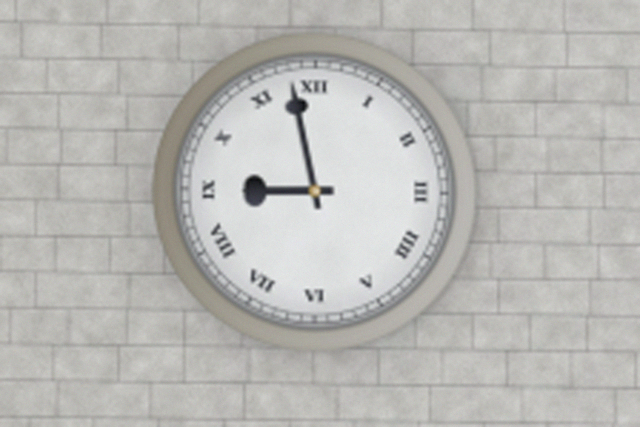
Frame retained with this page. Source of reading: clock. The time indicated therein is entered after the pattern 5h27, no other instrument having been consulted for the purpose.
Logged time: 8h58
